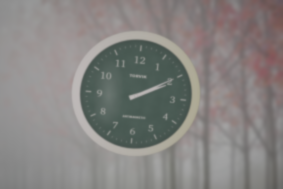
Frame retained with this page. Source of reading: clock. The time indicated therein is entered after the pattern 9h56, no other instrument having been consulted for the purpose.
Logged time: 2h10
